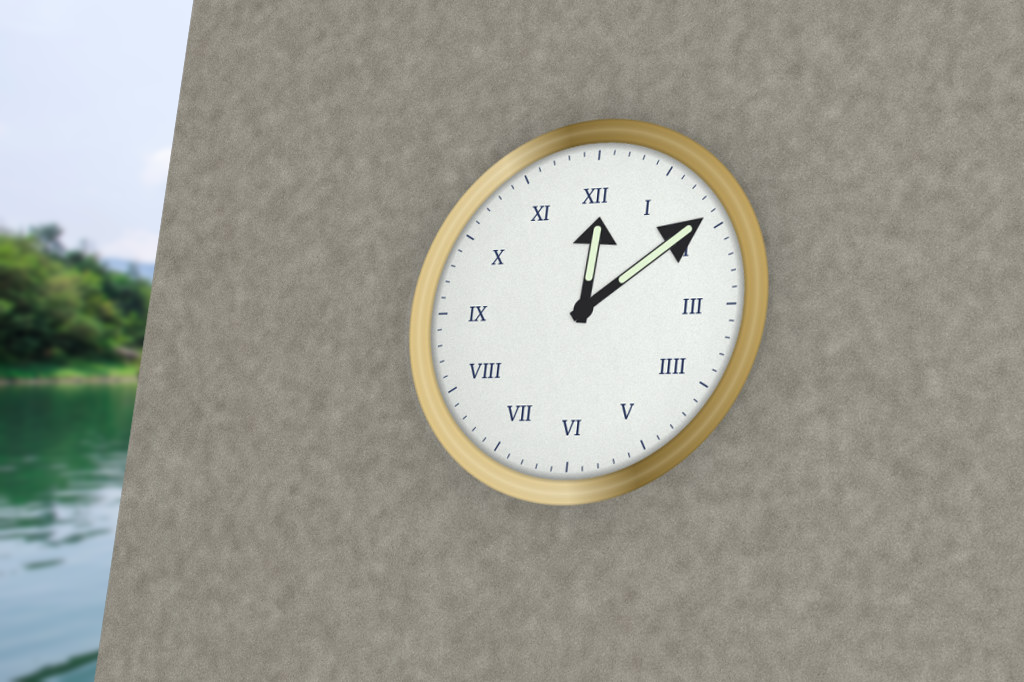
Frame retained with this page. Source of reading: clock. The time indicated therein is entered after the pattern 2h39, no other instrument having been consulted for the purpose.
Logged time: 12h09
